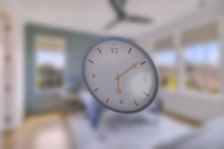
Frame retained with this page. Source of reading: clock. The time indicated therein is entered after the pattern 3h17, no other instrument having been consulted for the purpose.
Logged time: 6h09
